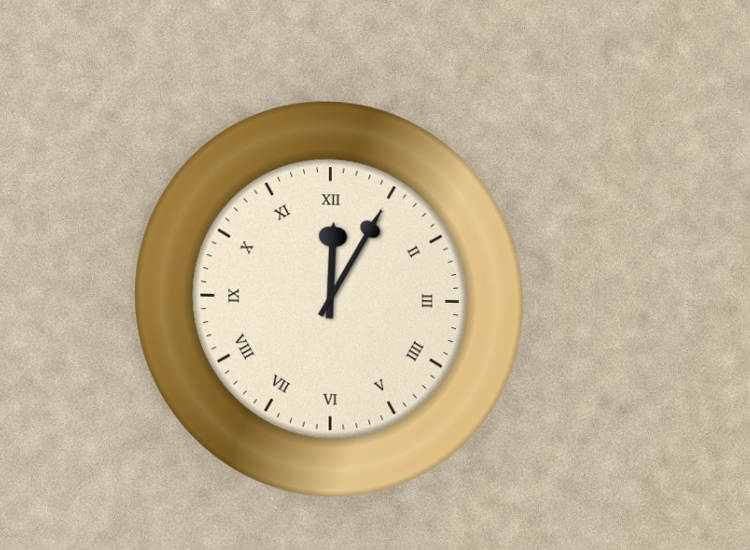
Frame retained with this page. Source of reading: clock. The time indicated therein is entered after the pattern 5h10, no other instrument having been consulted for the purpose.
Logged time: 12h05
